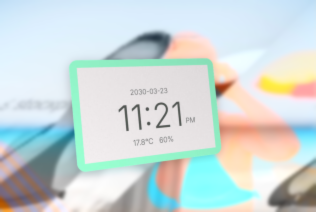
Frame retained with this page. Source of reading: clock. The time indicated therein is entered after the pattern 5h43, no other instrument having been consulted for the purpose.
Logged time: 11h21
